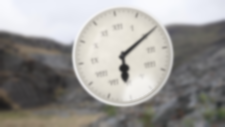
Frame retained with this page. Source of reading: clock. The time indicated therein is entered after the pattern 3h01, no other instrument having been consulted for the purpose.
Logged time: 6h10
